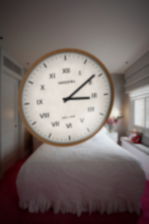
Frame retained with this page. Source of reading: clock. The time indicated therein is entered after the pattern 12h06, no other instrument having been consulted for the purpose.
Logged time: 3h09
